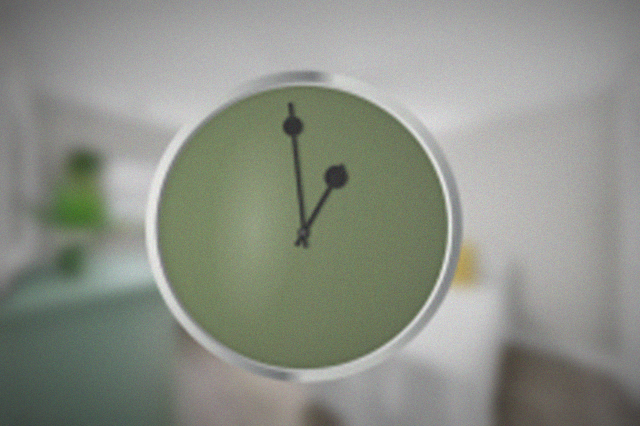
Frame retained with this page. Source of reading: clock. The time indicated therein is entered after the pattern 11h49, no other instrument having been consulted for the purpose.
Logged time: 12h59
